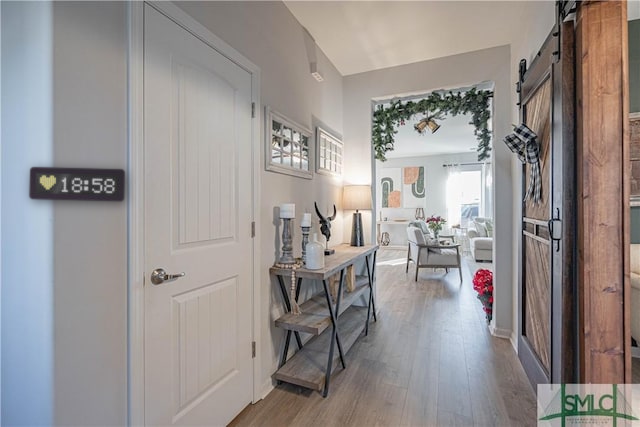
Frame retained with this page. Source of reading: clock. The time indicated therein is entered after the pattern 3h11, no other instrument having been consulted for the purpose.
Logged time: 18h58
